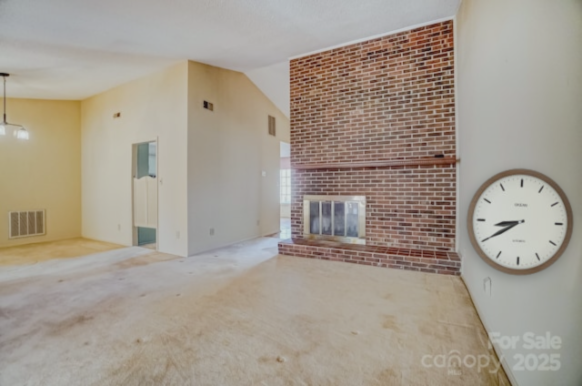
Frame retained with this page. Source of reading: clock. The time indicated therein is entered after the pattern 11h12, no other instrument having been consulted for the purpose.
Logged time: 8h40
